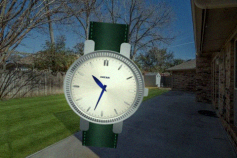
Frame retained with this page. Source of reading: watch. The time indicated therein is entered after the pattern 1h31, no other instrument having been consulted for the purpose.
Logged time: 10h33
